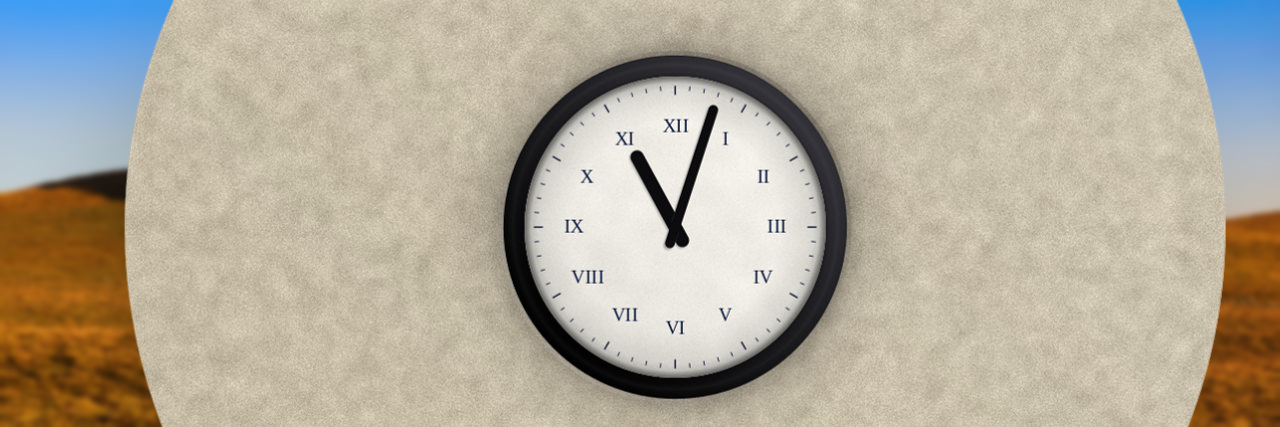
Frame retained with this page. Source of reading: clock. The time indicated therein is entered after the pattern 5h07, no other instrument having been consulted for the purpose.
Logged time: 11h03
